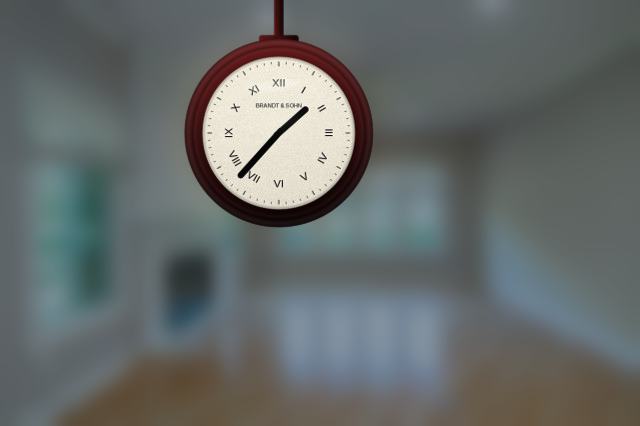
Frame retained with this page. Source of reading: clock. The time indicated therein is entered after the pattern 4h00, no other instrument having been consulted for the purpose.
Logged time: 1h37
